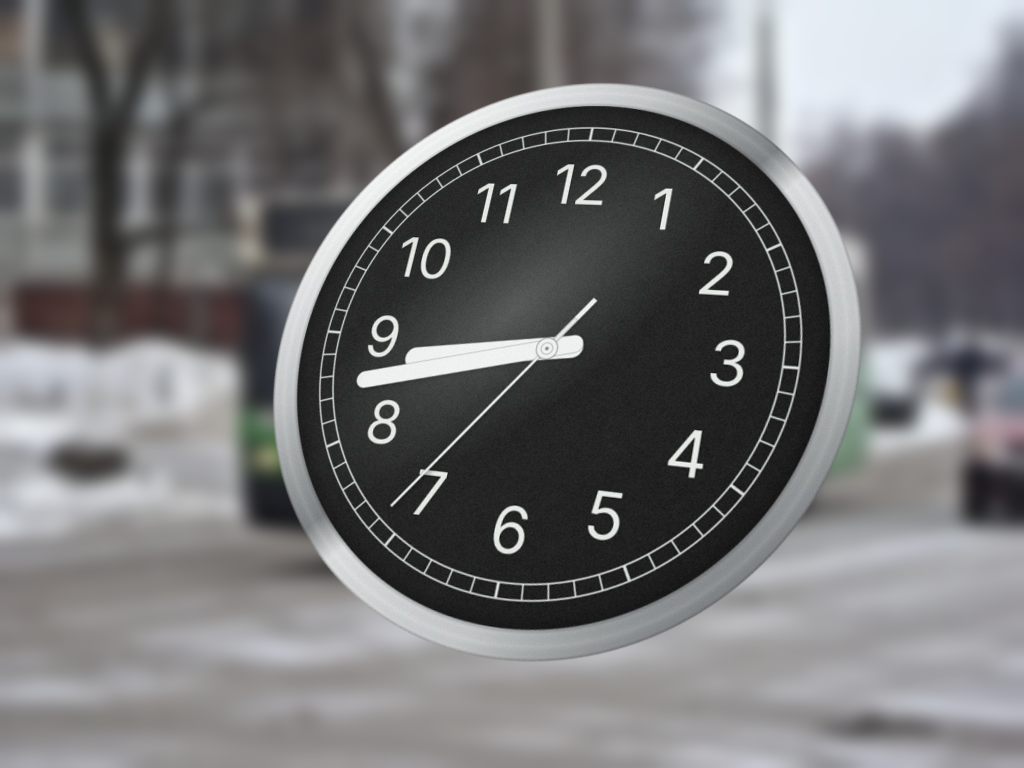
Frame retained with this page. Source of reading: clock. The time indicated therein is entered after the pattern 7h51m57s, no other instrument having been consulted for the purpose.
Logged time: 8h42m36s
